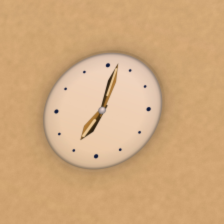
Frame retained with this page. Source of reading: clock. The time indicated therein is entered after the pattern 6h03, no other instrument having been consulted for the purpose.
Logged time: 7h02
